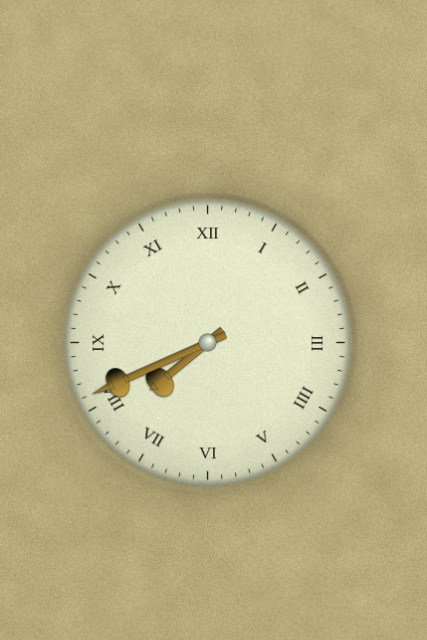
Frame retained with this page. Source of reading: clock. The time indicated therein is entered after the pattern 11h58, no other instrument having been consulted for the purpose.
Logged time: 7h41
